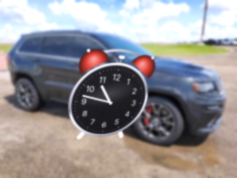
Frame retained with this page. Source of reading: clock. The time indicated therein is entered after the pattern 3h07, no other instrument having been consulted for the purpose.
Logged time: 10h47
